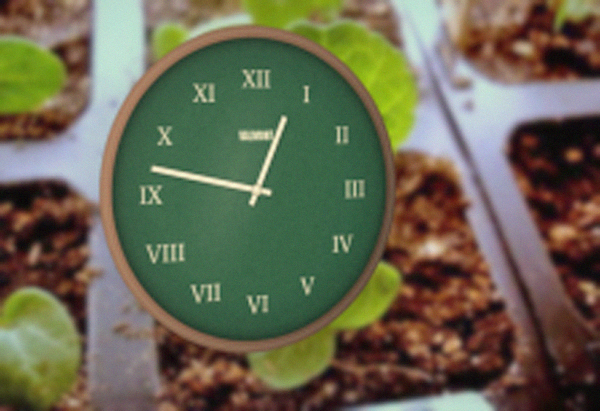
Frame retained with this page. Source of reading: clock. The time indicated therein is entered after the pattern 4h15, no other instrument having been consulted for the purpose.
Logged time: 12h47
